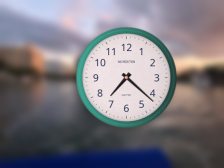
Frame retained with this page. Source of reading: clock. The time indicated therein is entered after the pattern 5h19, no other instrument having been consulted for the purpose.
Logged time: 7h22
